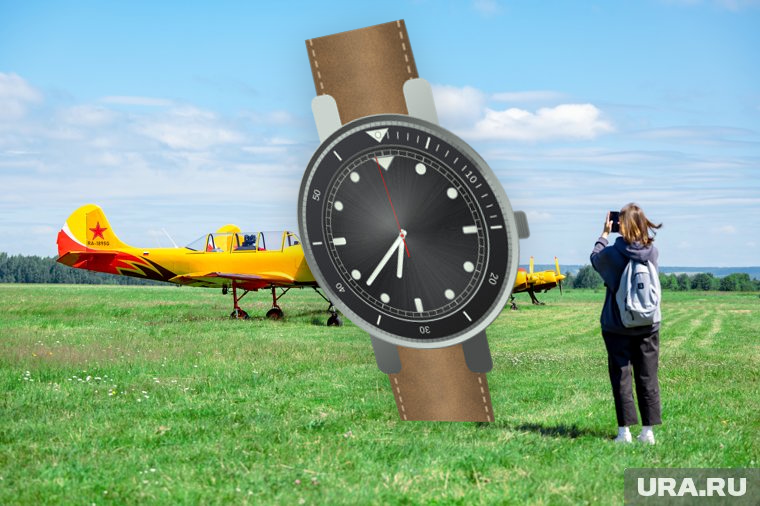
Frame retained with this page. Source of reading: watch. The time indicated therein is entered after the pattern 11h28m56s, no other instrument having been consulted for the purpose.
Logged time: 6h37m59s
